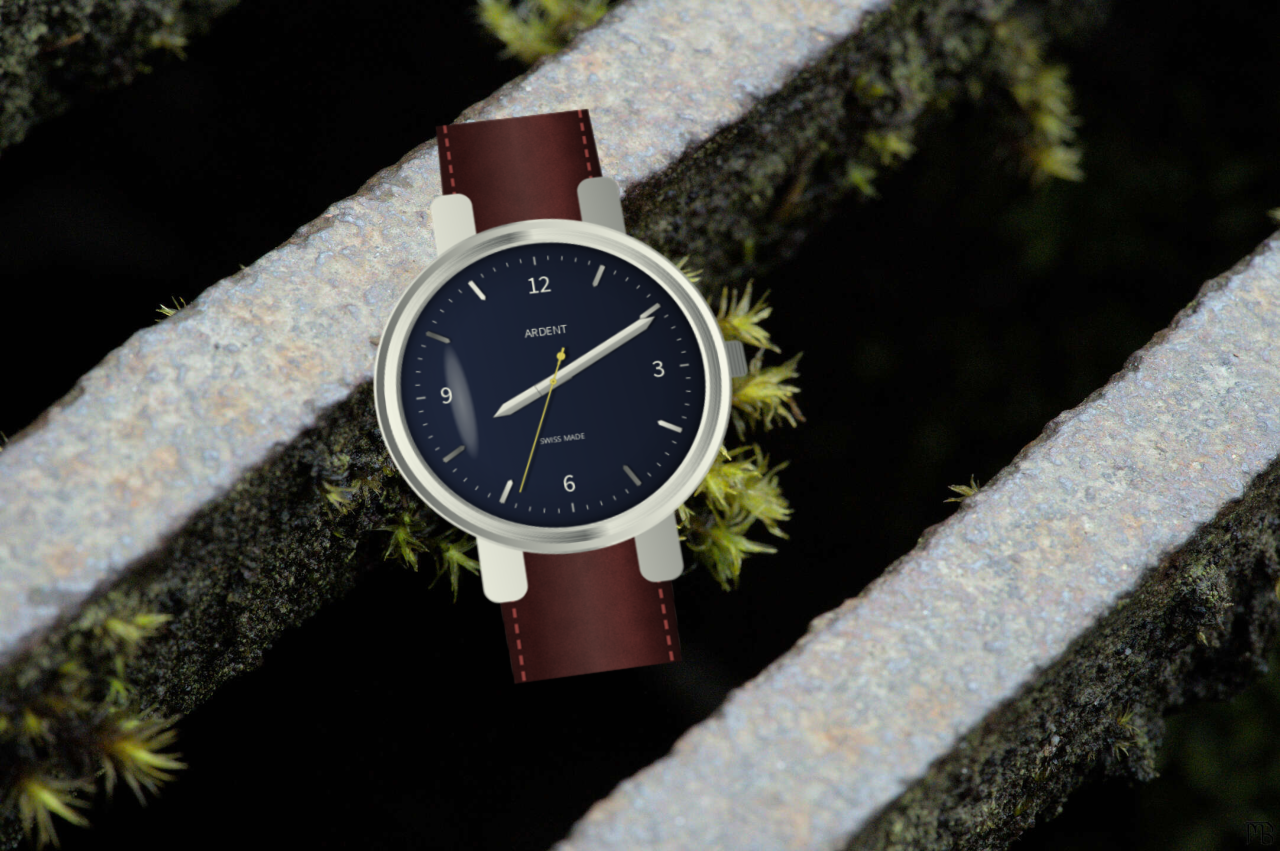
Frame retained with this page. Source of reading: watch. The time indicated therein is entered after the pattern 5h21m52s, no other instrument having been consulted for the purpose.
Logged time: 8h10m34s
